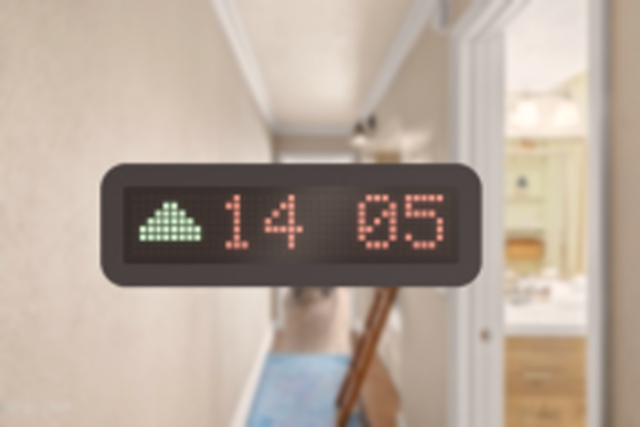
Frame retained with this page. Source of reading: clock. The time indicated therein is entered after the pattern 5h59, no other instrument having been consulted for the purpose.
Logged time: 14h05
